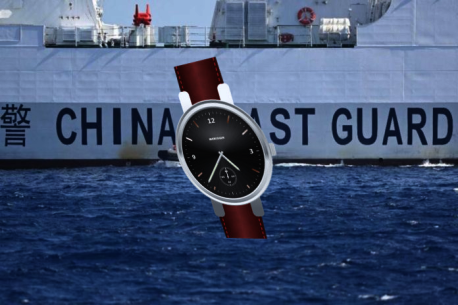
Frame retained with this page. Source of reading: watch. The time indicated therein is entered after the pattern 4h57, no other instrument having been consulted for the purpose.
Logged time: 4h37
